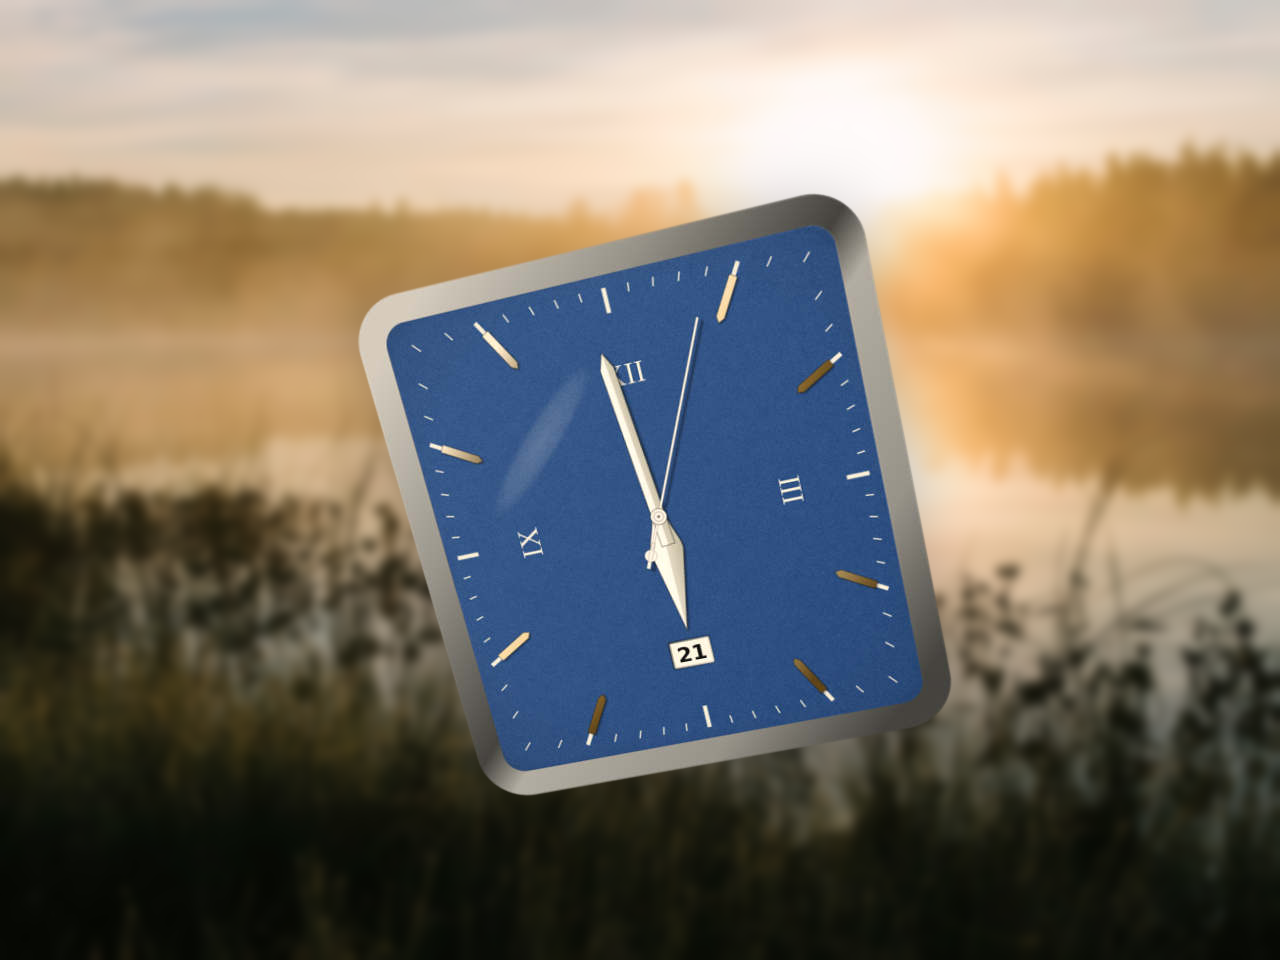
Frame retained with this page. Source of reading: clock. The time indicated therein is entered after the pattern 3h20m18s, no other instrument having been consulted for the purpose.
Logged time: 5h59m04s
